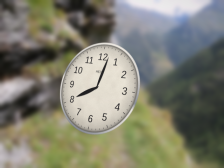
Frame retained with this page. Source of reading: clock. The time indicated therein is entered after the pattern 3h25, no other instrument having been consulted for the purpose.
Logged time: 8h02
